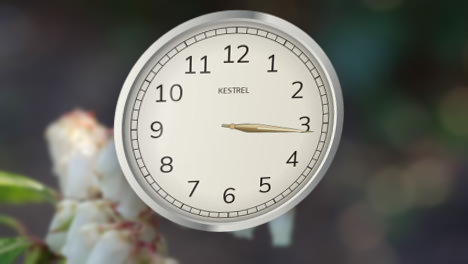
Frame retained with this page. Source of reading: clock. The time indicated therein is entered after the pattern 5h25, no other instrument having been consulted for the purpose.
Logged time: 3h16
